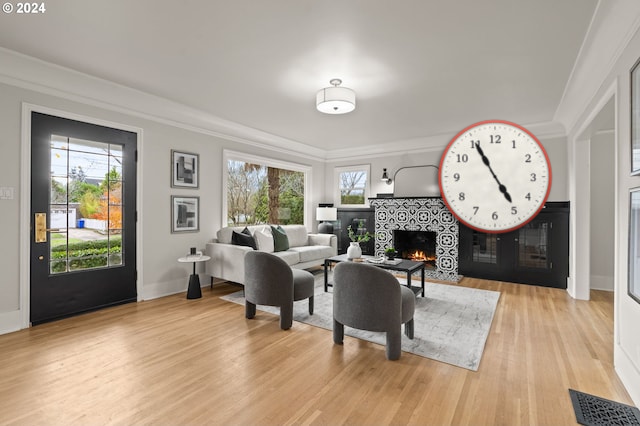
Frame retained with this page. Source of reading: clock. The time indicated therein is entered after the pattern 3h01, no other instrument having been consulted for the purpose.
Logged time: 4h55
